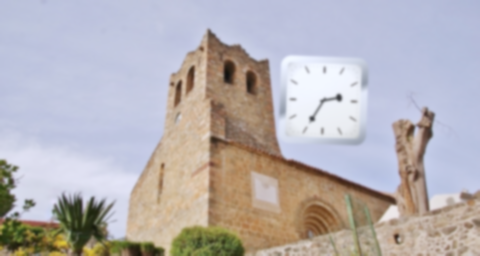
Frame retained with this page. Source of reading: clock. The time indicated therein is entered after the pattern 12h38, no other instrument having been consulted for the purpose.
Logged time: 2h35
